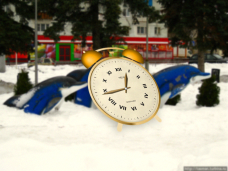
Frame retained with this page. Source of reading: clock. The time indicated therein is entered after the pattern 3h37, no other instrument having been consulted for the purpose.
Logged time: 12h44
